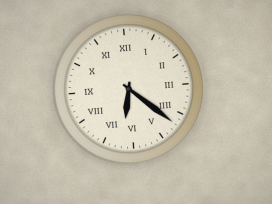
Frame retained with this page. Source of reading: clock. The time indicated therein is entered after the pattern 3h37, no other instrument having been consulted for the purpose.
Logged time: 6h22
